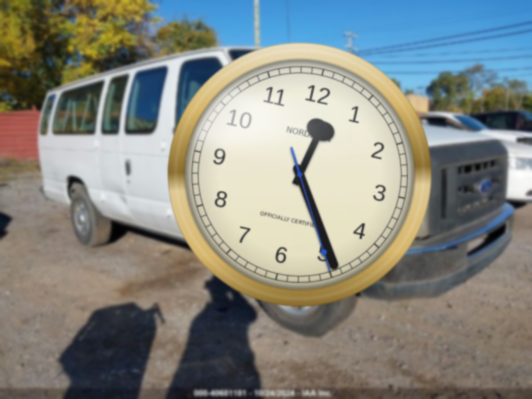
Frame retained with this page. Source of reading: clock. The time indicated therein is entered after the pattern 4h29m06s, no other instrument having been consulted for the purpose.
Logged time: 12h24m25s
